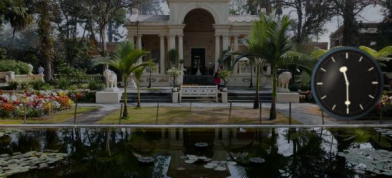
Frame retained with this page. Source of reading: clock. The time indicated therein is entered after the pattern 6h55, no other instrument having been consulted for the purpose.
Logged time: 11h30
